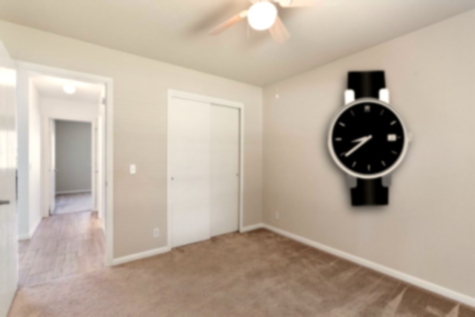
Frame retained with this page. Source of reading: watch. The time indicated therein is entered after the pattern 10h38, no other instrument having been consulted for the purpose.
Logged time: 8h39
